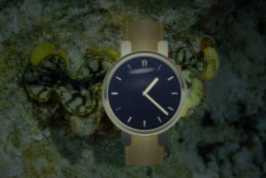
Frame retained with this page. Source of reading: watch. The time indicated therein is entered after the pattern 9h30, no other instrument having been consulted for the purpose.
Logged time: 1h22
